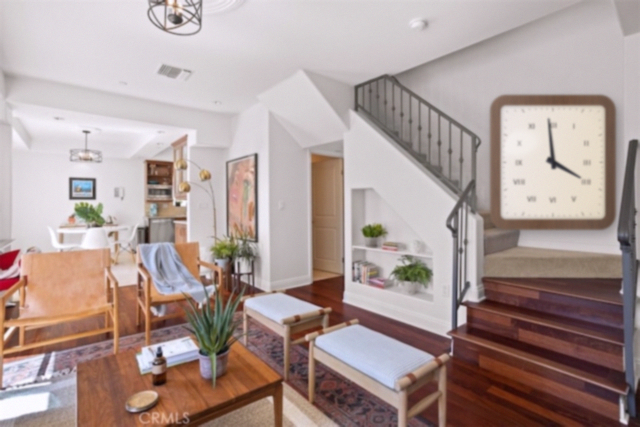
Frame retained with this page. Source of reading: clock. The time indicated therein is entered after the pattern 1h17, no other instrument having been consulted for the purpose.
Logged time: 3h59
